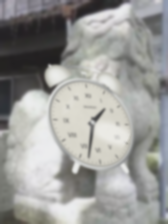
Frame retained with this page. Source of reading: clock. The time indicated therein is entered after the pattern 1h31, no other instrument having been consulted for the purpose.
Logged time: 1h33
